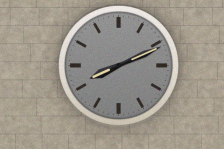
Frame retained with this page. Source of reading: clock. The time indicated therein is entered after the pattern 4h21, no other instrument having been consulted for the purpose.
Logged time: 8h11
